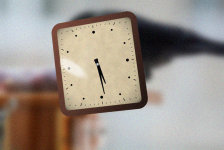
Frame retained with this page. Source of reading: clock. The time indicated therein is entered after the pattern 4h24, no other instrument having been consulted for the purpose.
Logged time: 5h29
